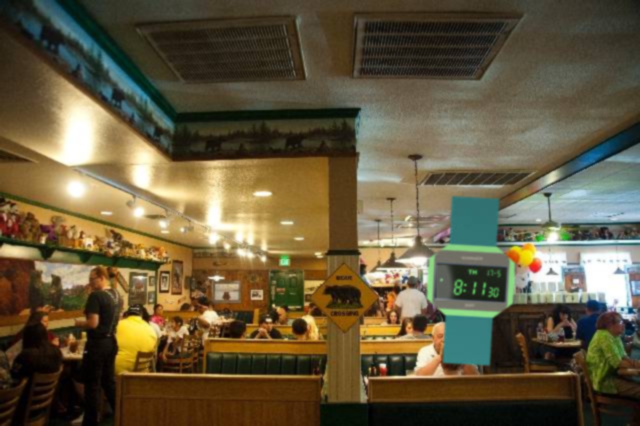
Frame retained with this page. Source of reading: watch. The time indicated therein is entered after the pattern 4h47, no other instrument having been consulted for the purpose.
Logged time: 8h11
